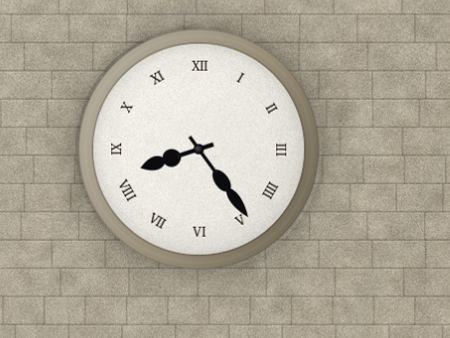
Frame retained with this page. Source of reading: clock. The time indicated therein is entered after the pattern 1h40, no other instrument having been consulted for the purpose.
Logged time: 8h24
